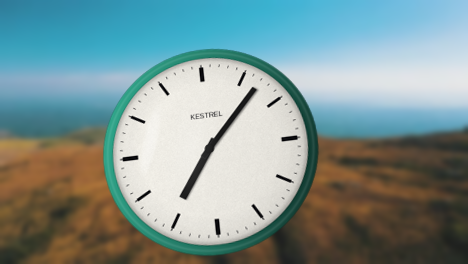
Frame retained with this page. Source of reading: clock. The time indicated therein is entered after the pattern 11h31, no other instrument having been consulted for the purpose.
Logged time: 7h07
